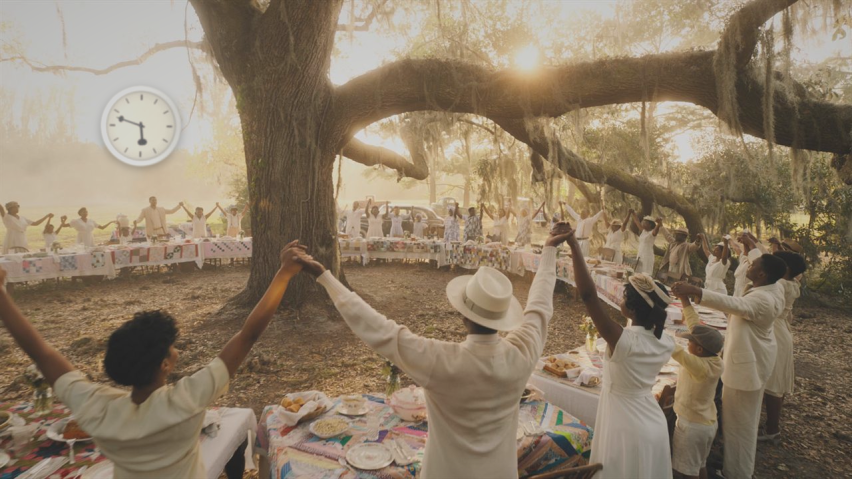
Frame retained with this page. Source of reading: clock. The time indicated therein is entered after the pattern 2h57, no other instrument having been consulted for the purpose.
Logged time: 5h48
